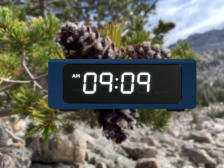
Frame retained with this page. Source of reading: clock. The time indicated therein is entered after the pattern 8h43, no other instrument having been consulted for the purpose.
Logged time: 9h09
